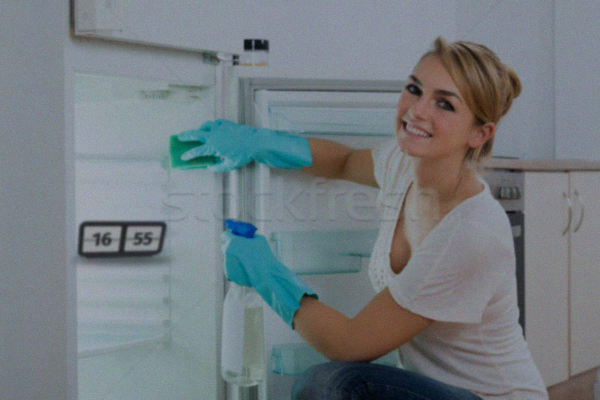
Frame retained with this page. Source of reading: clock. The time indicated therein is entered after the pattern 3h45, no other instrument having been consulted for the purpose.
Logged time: 16h55
